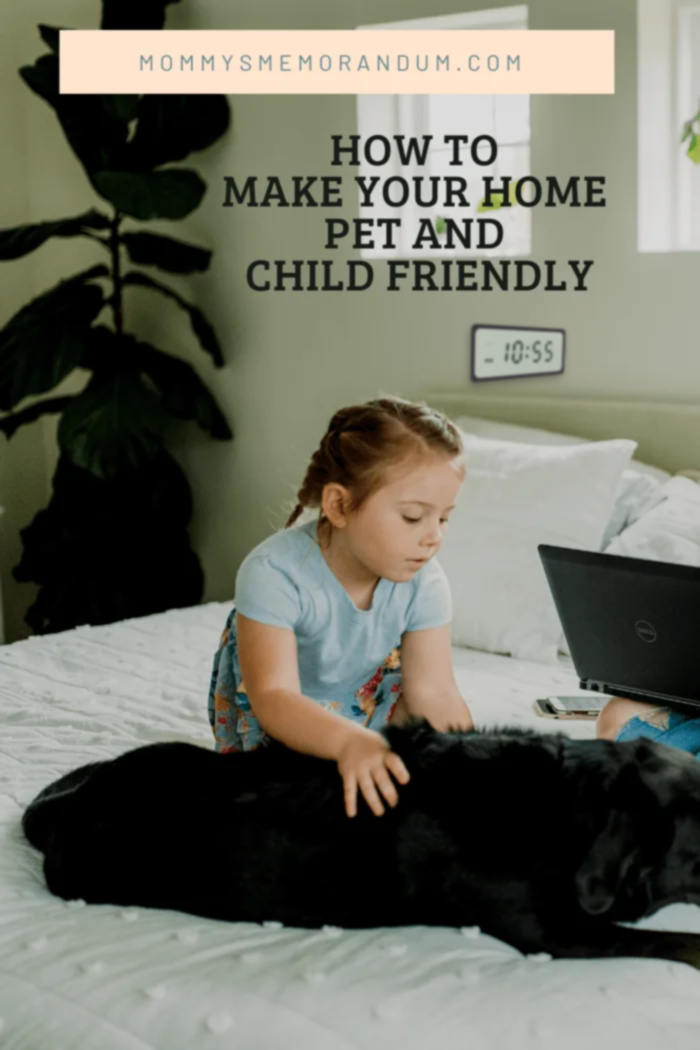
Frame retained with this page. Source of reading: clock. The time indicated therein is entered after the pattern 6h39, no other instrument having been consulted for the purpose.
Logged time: 10h55
